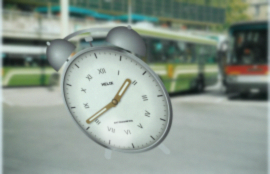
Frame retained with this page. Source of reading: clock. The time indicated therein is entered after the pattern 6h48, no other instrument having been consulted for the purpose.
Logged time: 1h41
